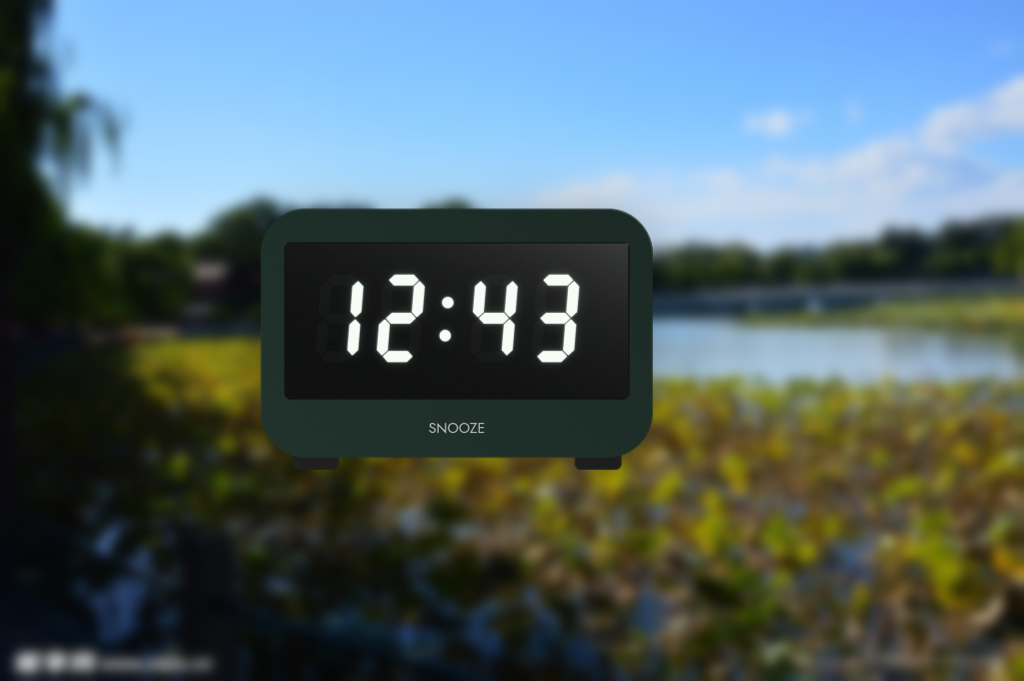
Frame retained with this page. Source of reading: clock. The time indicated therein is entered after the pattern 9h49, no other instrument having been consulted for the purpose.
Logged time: 12h43
